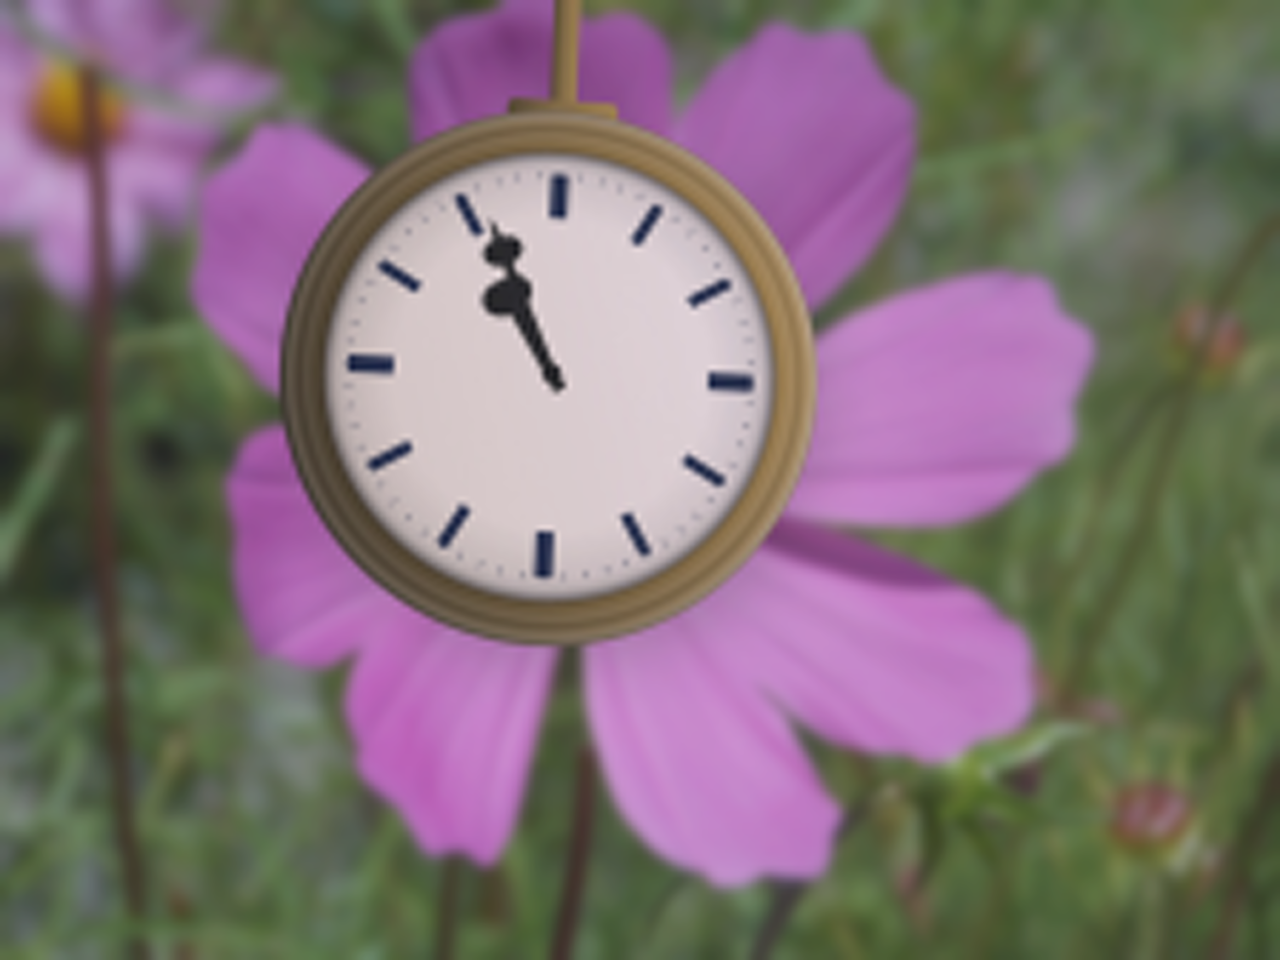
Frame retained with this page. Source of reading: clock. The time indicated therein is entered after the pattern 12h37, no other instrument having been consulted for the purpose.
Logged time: 10h56
